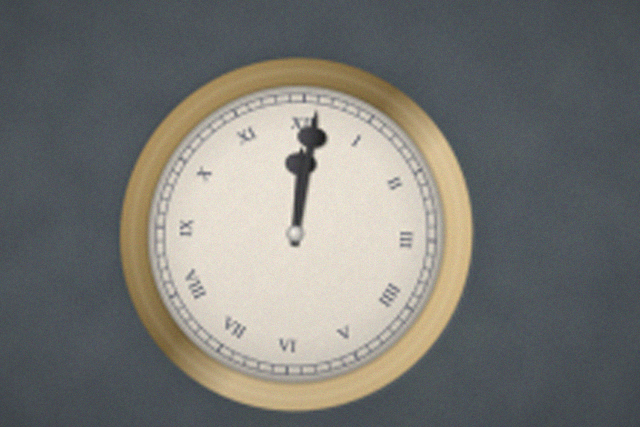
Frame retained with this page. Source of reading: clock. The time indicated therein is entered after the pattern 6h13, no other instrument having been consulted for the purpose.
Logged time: 12h01
